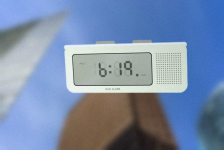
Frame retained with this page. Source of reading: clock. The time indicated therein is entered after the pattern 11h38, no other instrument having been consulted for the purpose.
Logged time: 6h19
